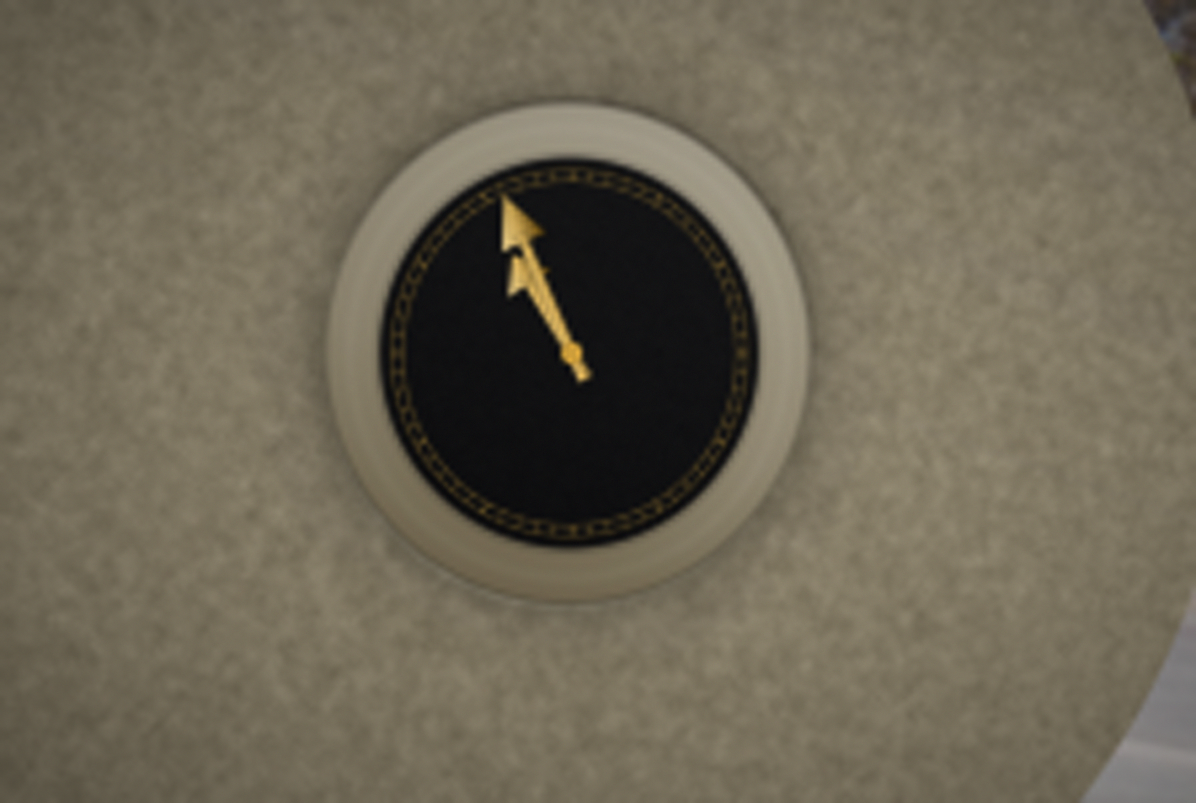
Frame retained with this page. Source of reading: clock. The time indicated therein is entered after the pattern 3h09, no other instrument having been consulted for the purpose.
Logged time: 10h56
